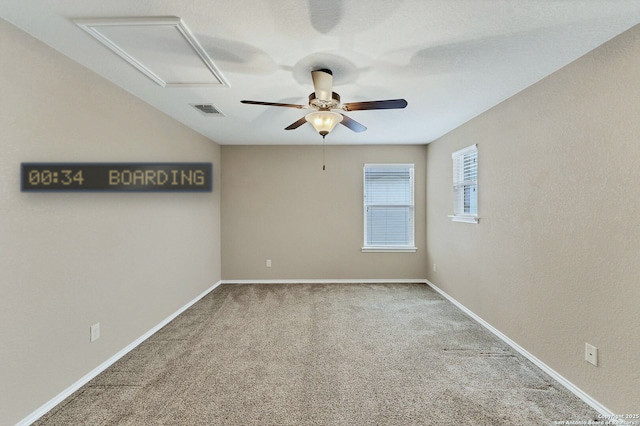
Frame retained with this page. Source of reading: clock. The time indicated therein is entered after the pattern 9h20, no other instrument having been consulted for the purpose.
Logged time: 0h34
